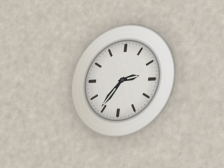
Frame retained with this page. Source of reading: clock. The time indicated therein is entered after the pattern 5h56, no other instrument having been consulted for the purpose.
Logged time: 2h36
